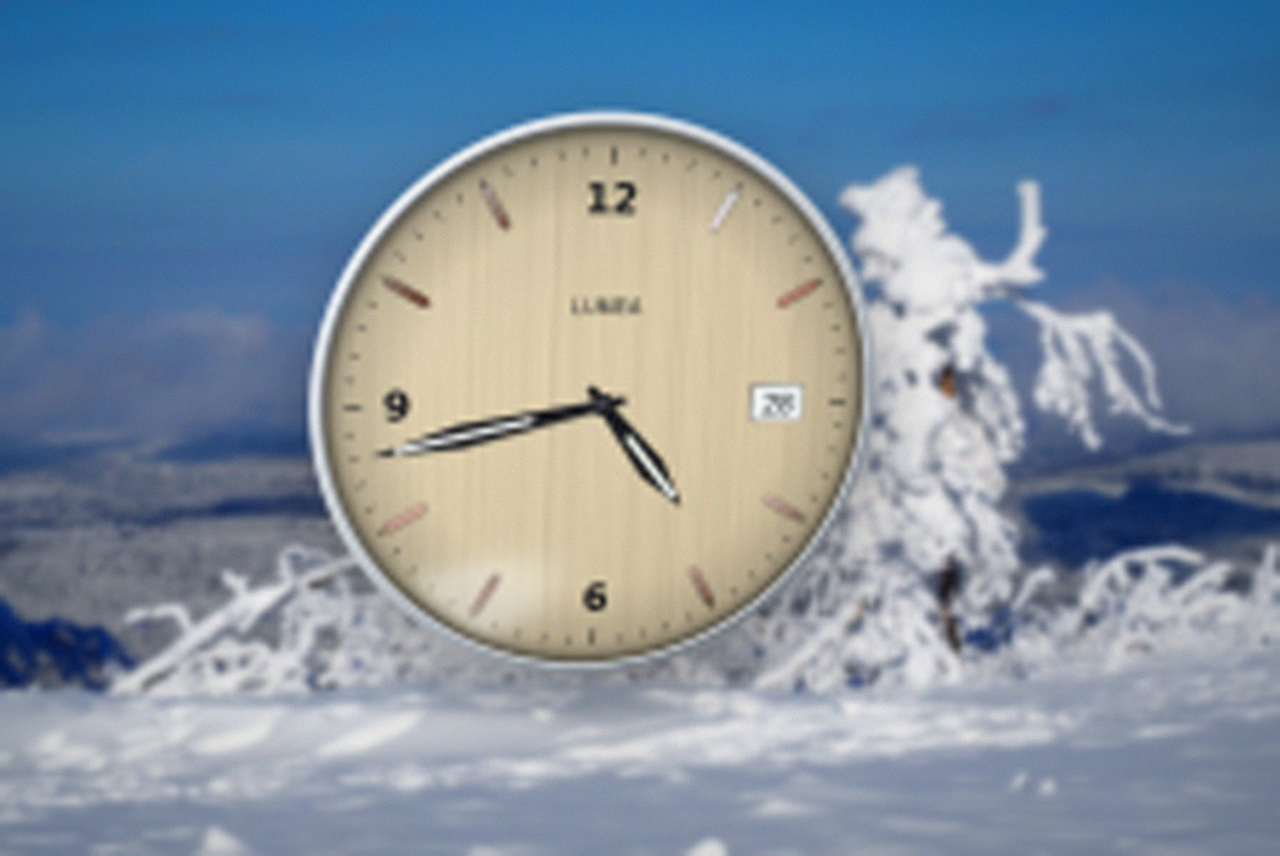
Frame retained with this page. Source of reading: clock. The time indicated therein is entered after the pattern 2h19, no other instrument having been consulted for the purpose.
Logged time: 4h43
